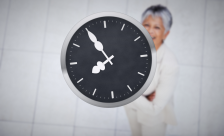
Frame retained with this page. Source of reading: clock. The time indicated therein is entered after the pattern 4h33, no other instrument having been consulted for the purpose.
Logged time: 7h55
